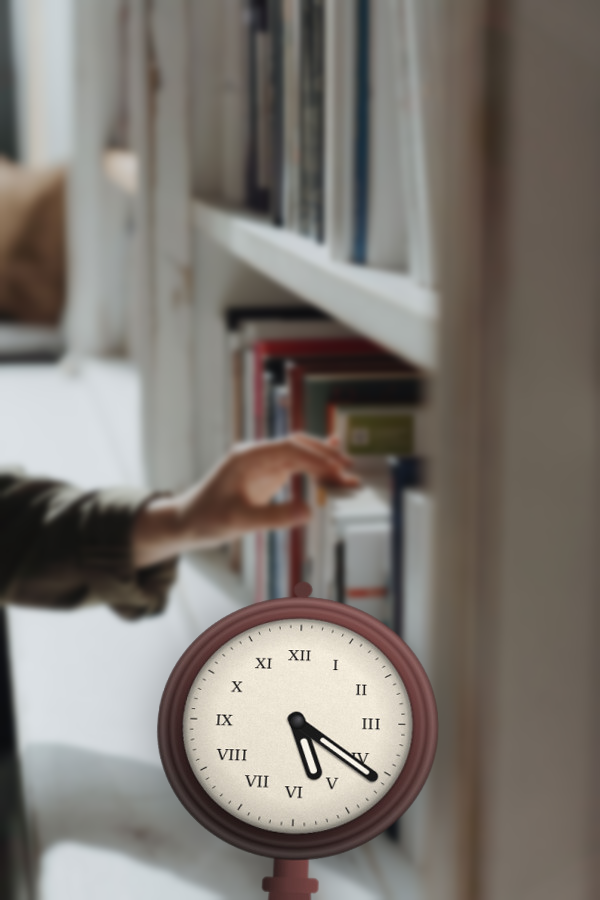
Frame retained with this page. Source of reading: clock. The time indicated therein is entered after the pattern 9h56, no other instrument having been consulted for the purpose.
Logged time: 5h21
